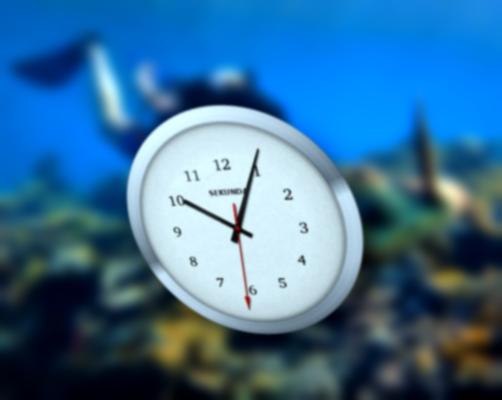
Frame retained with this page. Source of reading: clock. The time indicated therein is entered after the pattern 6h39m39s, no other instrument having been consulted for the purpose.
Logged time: 10h04m31s
